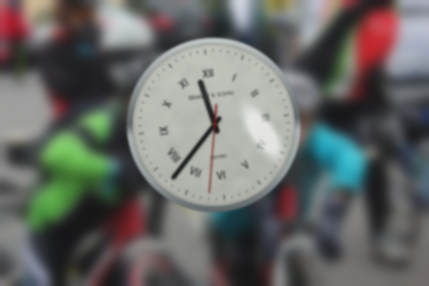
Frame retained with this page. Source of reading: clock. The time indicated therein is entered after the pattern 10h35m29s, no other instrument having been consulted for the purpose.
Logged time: 11h37m32s
